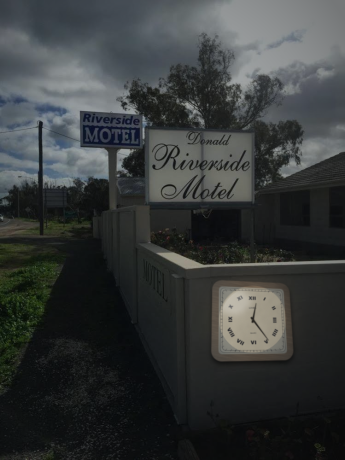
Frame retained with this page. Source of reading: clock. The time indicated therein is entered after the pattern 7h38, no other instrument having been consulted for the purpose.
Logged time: 12h24
